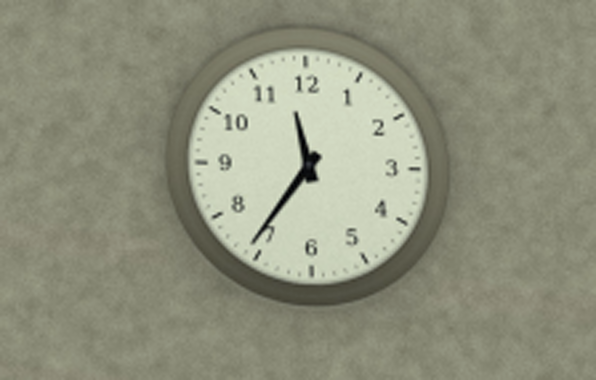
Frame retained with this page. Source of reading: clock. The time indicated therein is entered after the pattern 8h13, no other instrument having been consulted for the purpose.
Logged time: 11h36
